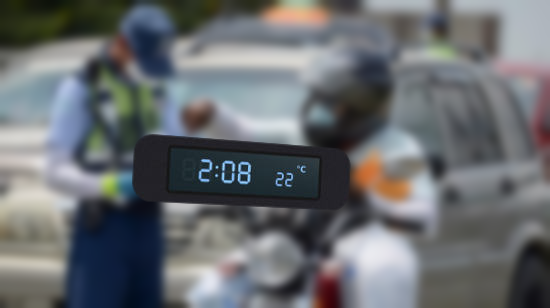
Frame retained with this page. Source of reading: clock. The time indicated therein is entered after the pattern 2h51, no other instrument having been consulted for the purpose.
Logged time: 2h08
